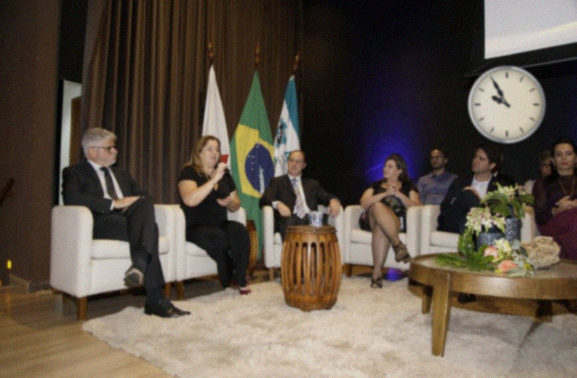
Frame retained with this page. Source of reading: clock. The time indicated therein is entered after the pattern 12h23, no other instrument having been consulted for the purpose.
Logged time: 9h55
